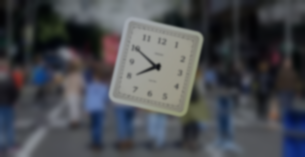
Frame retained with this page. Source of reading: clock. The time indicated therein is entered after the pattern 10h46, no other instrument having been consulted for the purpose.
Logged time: 7h50
